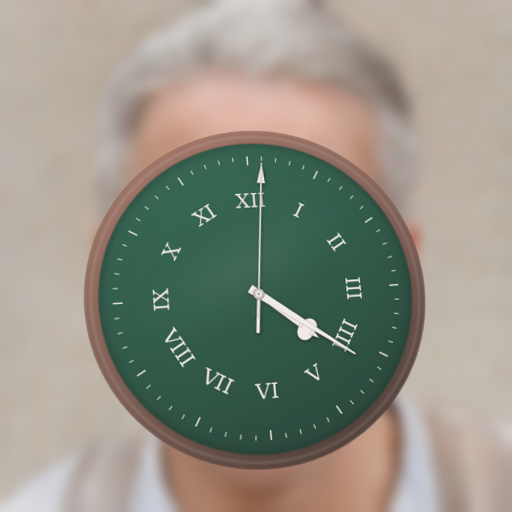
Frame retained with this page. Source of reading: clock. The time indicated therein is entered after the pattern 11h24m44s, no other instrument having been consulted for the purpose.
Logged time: 4h21m01s
